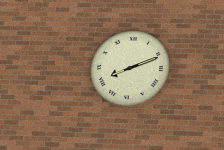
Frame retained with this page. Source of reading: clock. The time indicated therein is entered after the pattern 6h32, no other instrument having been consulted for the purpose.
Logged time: 8h11
